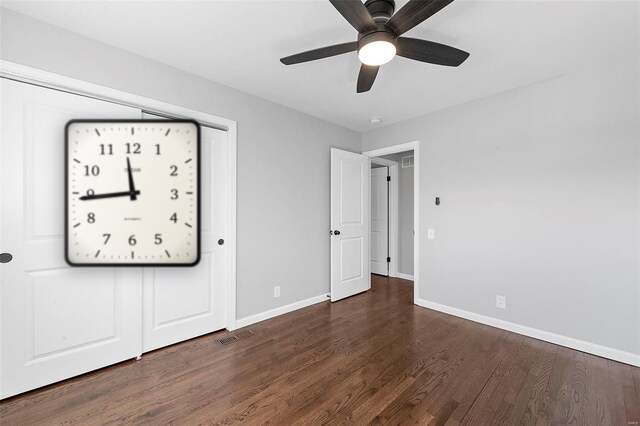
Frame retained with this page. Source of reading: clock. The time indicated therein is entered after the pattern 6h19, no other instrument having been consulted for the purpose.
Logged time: 11h44
